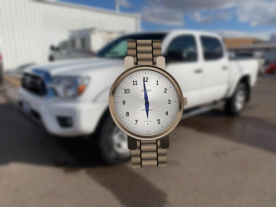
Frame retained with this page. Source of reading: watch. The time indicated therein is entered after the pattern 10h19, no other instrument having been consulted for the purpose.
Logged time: 5h59
